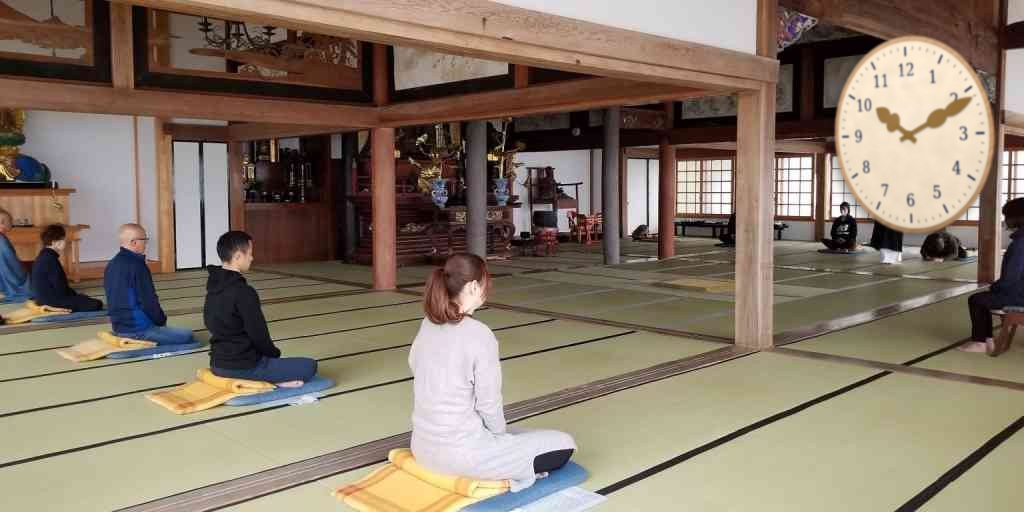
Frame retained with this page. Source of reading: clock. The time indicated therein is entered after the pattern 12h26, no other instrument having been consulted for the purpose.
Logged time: 10h11
